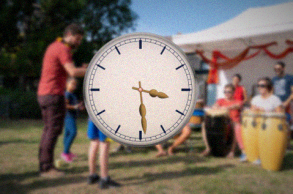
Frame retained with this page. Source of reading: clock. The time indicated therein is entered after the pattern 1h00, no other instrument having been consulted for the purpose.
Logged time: 3h29
